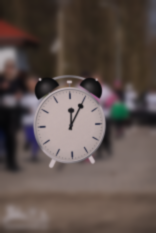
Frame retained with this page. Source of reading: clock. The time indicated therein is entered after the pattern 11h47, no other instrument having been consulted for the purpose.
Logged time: 12h05
